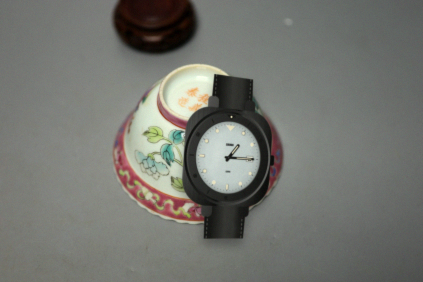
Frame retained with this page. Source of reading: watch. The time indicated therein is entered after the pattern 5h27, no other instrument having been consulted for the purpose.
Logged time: 1h15
